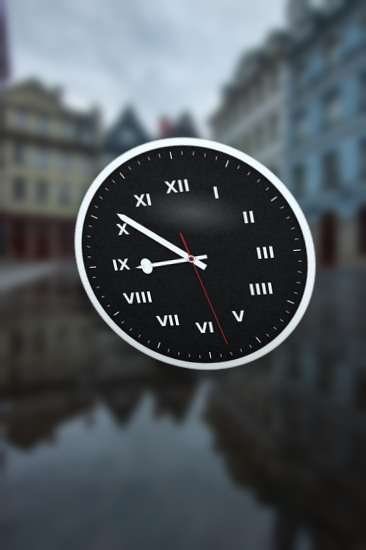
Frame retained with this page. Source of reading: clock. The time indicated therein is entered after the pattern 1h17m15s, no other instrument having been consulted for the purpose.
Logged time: 8h51m28s
